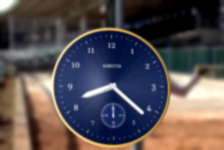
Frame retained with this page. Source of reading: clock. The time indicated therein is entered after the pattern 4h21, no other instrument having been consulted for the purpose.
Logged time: 8h22
